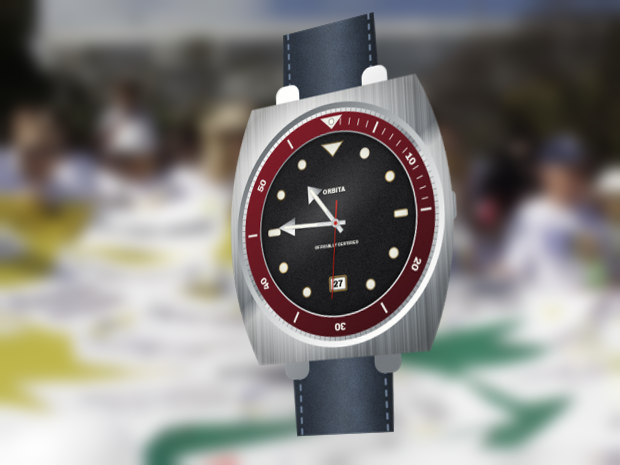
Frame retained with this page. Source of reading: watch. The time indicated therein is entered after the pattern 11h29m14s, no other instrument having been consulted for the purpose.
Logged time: 10h45m31s
